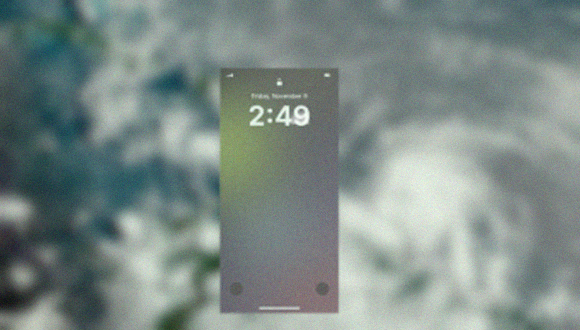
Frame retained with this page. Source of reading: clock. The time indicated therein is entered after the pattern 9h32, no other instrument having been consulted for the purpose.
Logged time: 2h49
